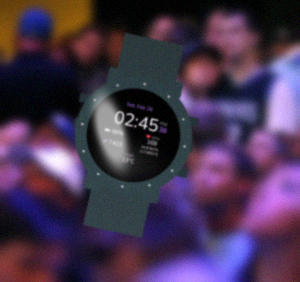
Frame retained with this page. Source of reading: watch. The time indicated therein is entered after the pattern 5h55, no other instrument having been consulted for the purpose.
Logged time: 2h45
